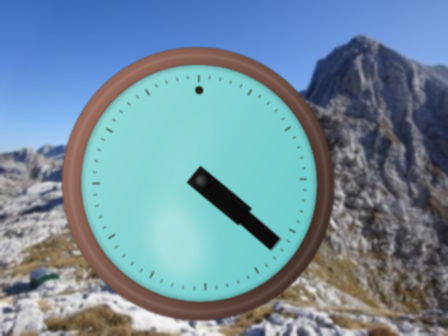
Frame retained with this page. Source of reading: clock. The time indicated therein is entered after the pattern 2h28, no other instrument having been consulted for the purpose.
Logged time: 4h22
